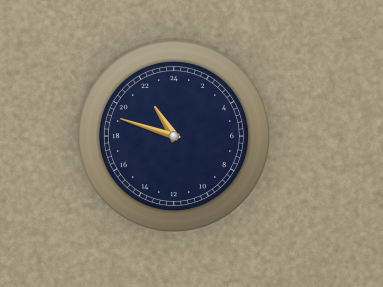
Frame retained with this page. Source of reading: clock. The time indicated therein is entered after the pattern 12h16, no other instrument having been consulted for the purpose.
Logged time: 21h48
